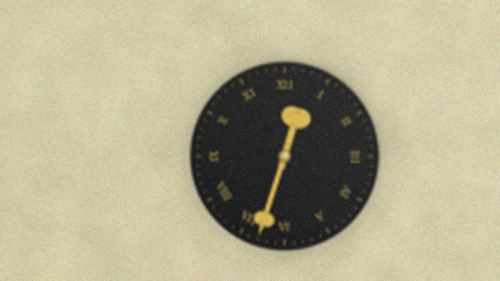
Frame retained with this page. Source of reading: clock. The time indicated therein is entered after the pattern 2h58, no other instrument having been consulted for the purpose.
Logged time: 12h33
